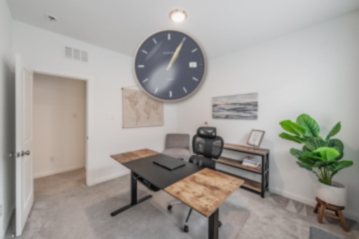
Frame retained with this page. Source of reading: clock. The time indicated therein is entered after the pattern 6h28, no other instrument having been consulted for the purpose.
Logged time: 1h05
